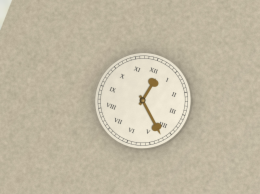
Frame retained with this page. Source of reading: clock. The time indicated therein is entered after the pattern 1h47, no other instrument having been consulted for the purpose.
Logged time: 12h22
